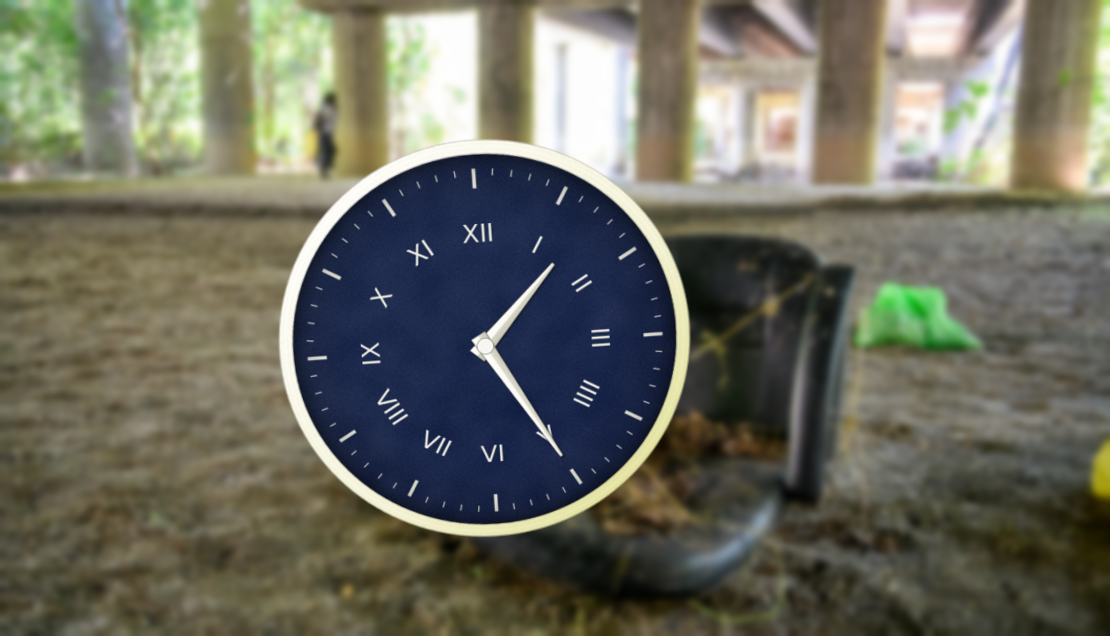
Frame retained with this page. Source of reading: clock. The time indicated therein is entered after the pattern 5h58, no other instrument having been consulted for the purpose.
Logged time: 1h25
